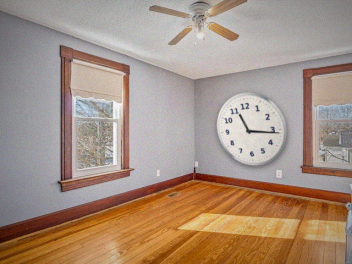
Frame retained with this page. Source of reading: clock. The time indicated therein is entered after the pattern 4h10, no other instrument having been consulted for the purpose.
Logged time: 11h16
